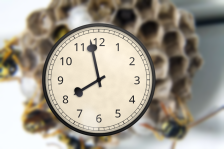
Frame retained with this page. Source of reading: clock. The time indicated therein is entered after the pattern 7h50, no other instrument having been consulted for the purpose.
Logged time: 7h58
